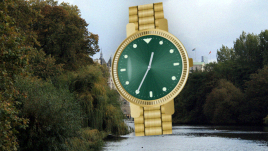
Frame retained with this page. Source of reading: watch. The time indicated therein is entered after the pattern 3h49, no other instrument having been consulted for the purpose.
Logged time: 12h35
